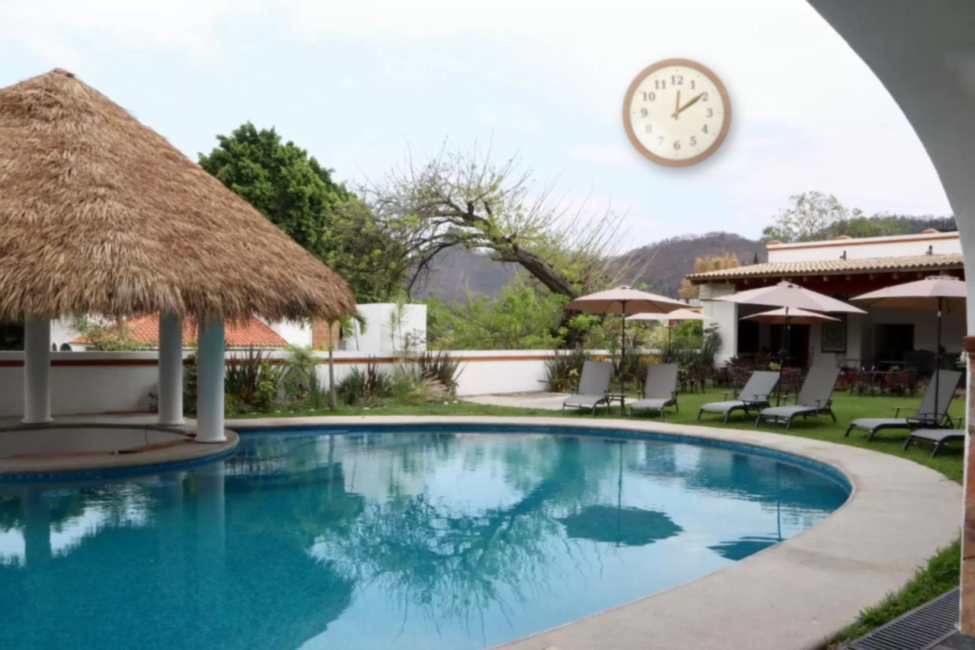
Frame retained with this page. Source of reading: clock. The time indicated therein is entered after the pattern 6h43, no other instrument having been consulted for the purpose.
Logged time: 12h09
